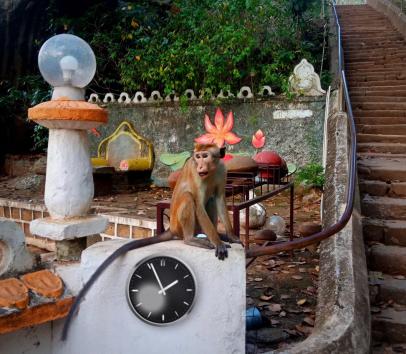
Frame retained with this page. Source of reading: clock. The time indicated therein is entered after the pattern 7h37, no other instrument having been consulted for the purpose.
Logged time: 1h56
